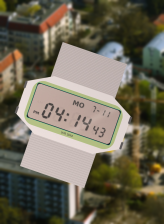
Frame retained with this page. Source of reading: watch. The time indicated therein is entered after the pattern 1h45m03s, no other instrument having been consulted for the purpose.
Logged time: 4h14m43s
